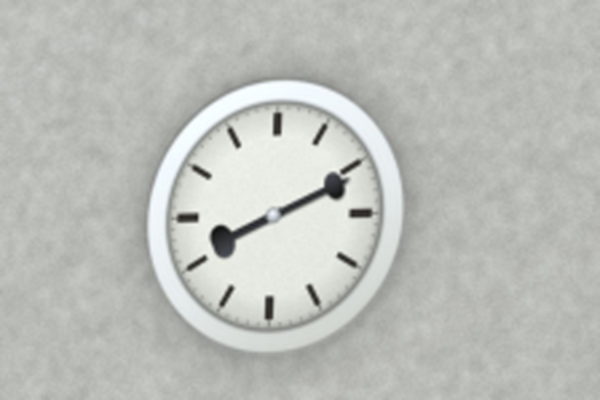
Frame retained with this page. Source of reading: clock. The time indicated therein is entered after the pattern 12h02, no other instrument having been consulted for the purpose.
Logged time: 8h11
